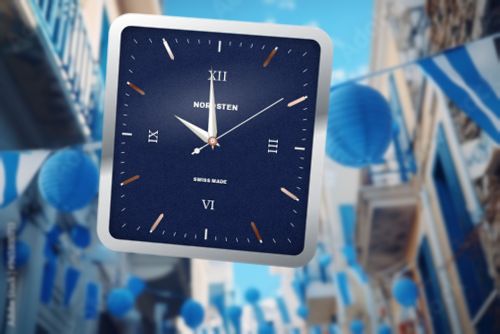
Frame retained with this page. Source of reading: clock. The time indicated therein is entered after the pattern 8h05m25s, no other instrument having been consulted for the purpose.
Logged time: 9h59m09s
